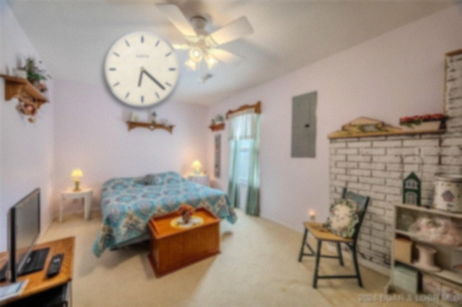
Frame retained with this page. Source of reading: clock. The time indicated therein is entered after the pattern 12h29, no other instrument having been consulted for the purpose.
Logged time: 6h22
